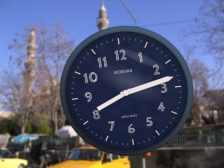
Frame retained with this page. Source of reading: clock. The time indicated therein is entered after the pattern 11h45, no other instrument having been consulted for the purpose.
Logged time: 8h13
